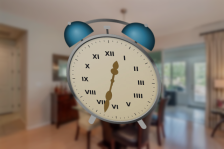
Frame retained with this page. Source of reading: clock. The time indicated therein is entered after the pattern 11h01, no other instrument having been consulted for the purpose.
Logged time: 12h33
